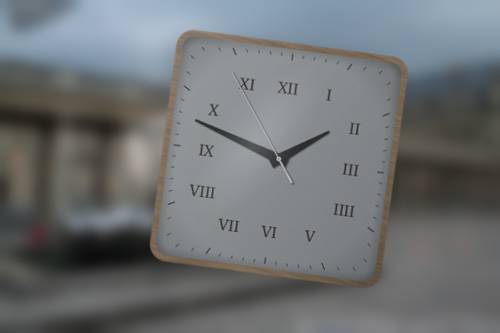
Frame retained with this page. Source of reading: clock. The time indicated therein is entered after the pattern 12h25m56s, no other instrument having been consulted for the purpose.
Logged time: 1h47m54s
